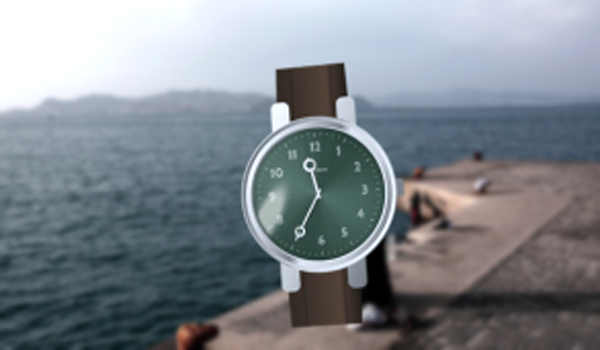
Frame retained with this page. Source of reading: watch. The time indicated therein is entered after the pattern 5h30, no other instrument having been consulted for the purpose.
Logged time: 11h35
